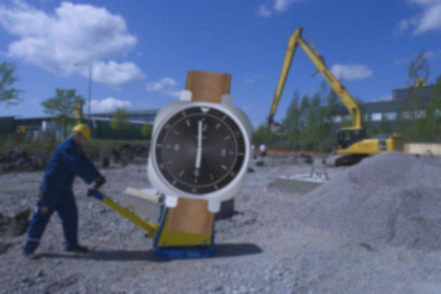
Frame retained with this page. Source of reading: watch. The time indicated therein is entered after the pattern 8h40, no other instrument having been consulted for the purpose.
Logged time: 5h59
